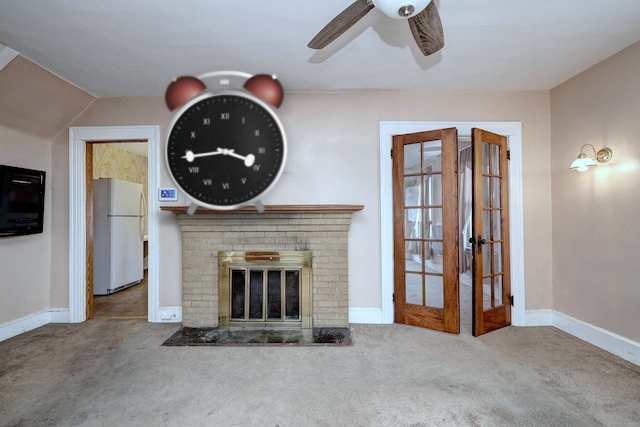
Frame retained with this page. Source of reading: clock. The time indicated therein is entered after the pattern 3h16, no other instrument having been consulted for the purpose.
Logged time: 3h44
